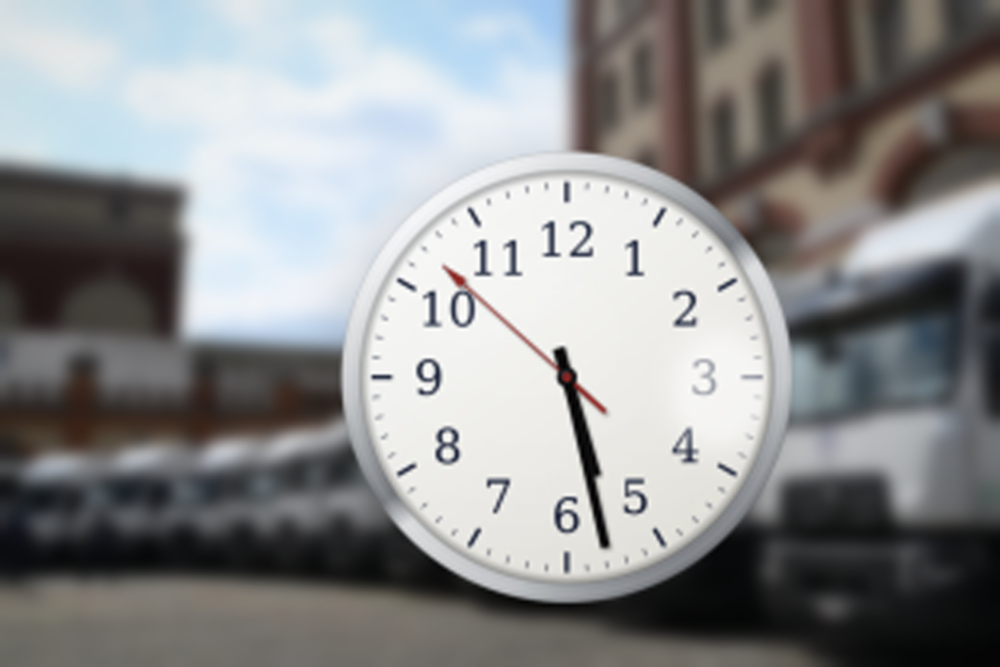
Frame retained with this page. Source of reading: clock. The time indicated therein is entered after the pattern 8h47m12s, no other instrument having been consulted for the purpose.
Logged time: 5h27m52s
